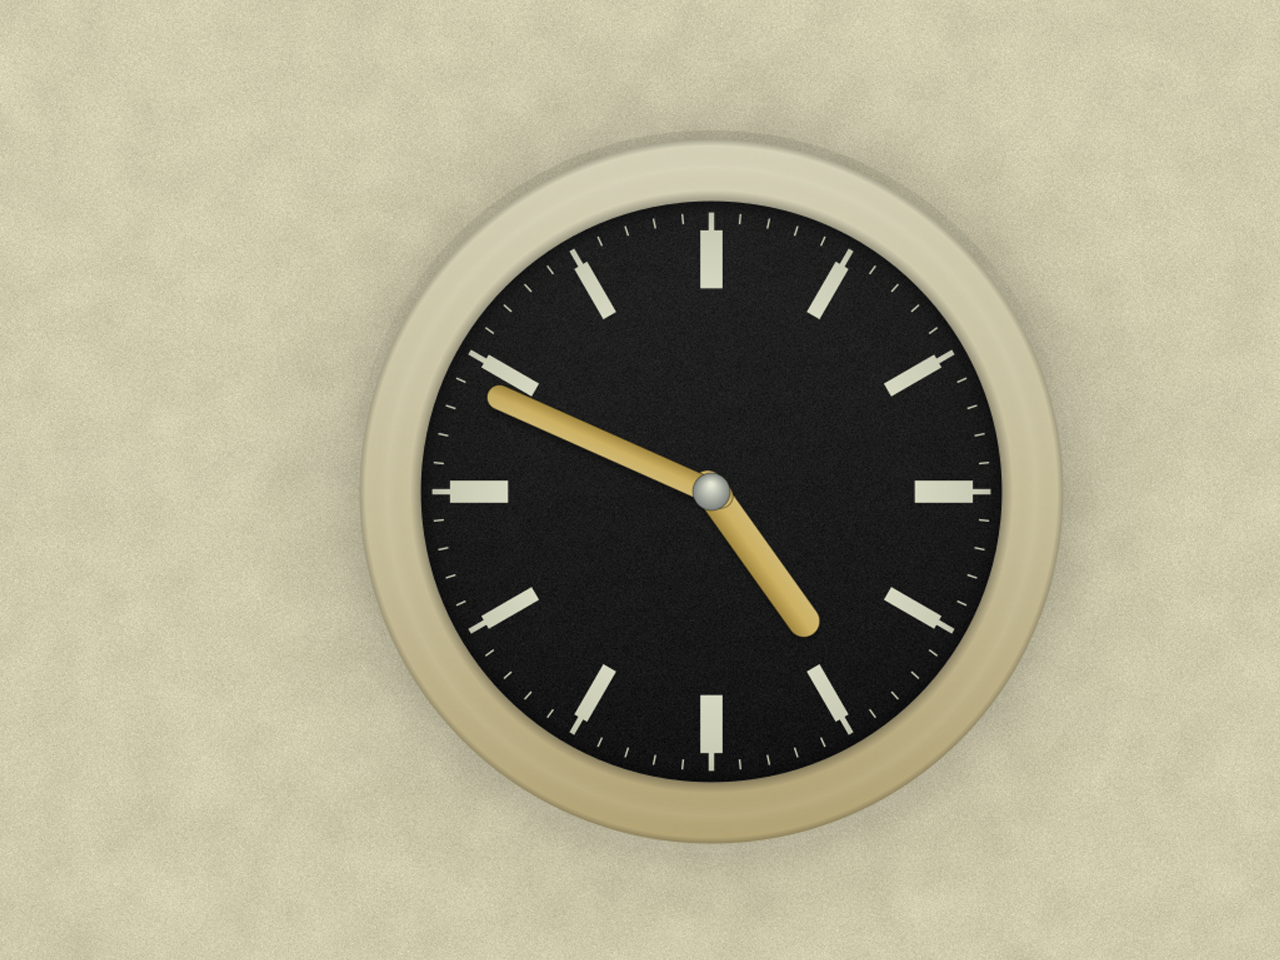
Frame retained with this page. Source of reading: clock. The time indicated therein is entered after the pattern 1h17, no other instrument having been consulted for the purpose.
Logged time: 4h49
